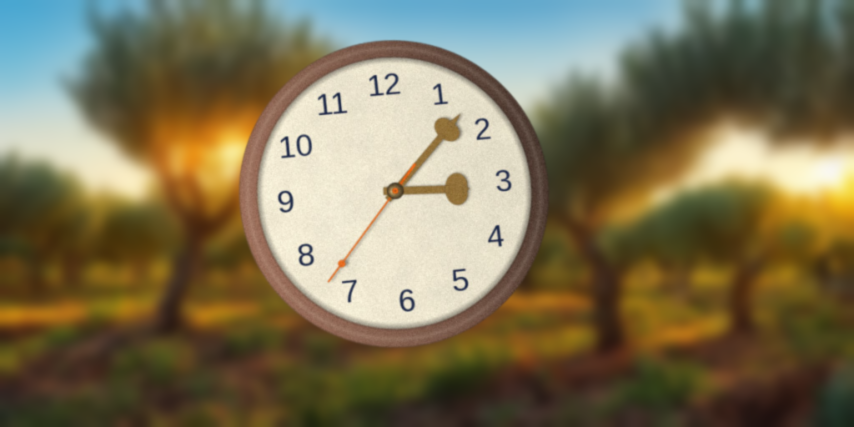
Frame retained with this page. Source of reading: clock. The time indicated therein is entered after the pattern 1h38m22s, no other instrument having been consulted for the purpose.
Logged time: 3h07m37s
